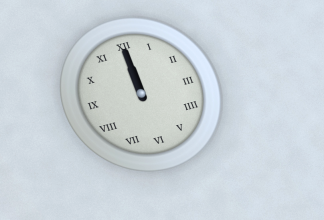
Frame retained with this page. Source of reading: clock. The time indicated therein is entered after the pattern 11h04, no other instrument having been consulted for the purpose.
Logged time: 12h00
